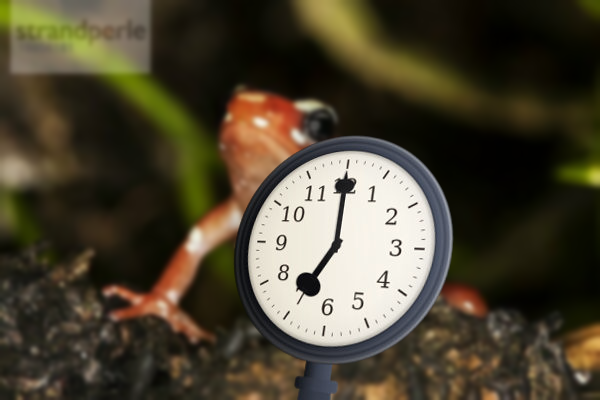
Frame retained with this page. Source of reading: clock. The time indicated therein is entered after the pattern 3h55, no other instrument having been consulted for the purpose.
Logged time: 7h00
